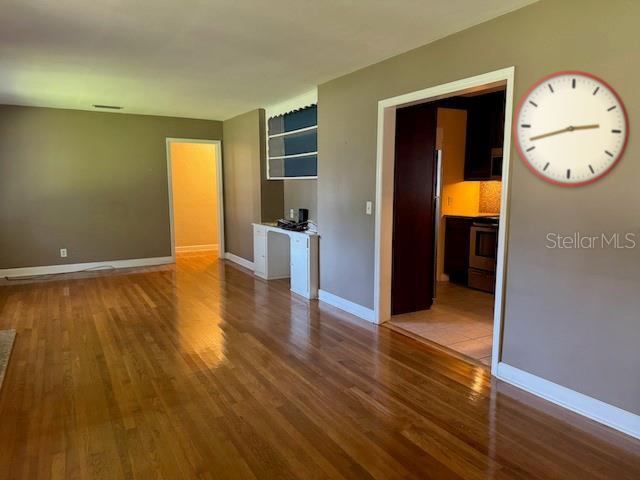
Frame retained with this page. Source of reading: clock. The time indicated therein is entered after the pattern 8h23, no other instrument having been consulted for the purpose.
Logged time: 2h42
